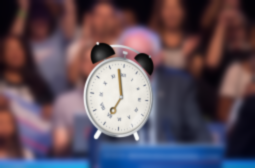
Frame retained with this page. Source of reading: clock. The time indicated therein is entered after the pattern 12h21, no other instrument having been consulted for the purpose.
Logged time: 6h58
